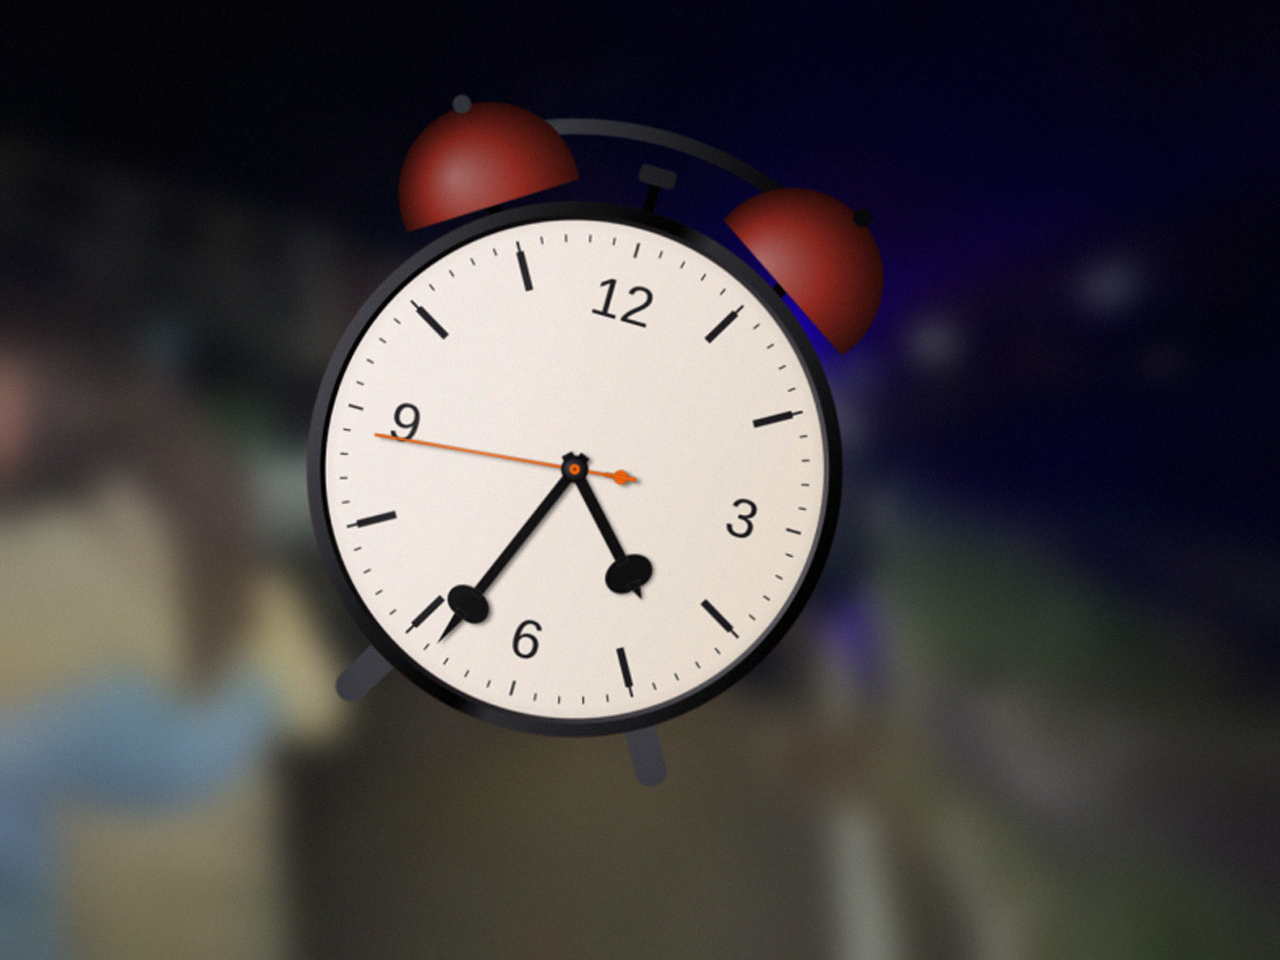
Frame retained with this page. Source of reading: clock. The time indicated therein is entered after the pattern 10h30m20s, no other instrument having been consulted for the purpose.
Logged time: 4h33m44s
